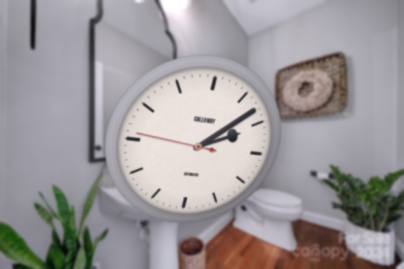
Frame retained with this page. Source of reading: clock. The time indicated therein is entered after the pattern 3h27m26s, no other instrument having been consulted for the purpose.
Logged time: 2h07m46s
